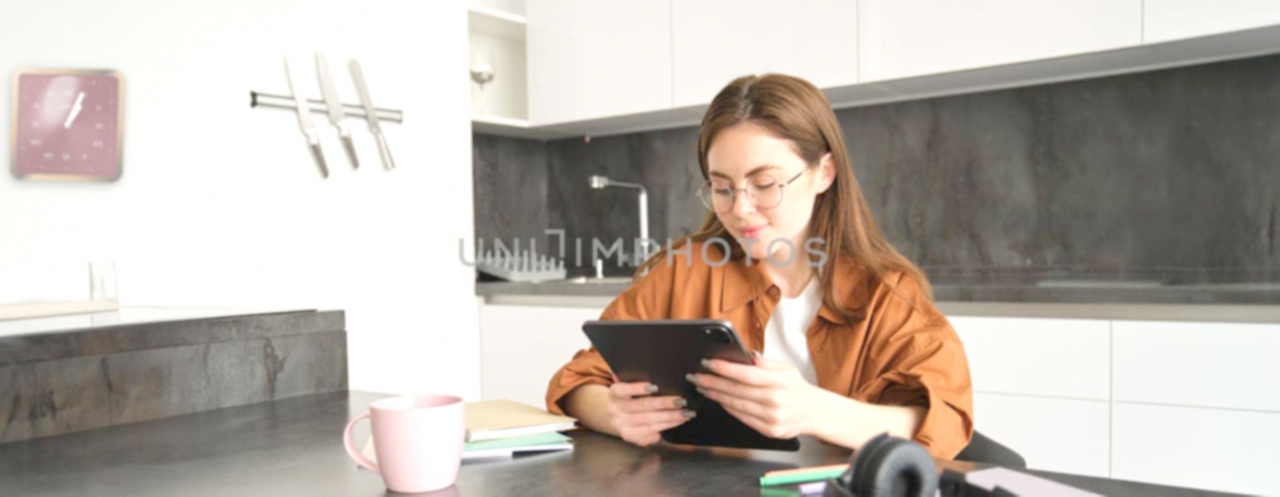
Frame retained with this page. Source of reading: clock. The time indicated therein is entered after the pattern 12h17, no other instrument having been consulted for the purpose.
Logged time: 1h04
